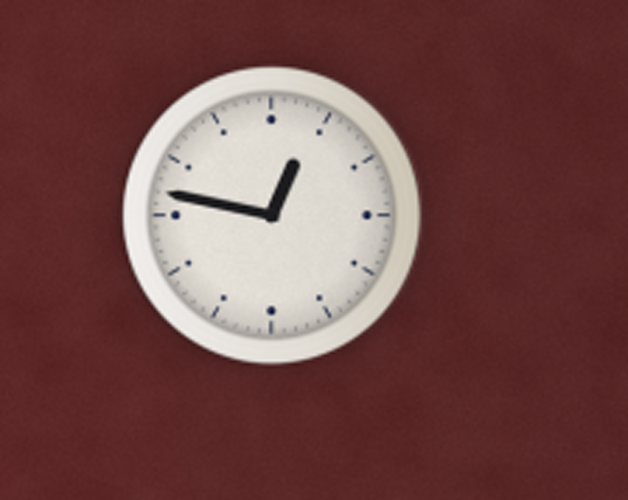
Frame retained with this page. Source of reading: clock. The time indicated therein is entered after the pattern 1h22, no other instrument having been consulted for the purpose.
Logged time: 12h47
